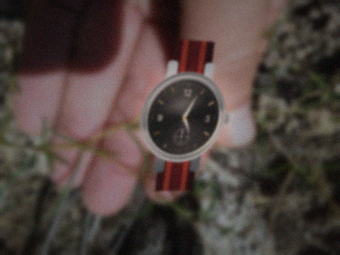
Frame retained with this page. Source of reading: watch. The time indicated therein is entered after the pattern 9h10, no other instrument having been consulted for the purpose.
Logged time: 5h04
